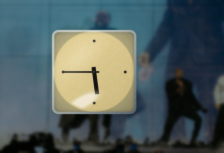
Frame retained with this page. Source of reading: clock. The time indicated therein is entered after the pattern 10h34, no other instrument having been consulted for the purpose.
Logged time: 5h45
